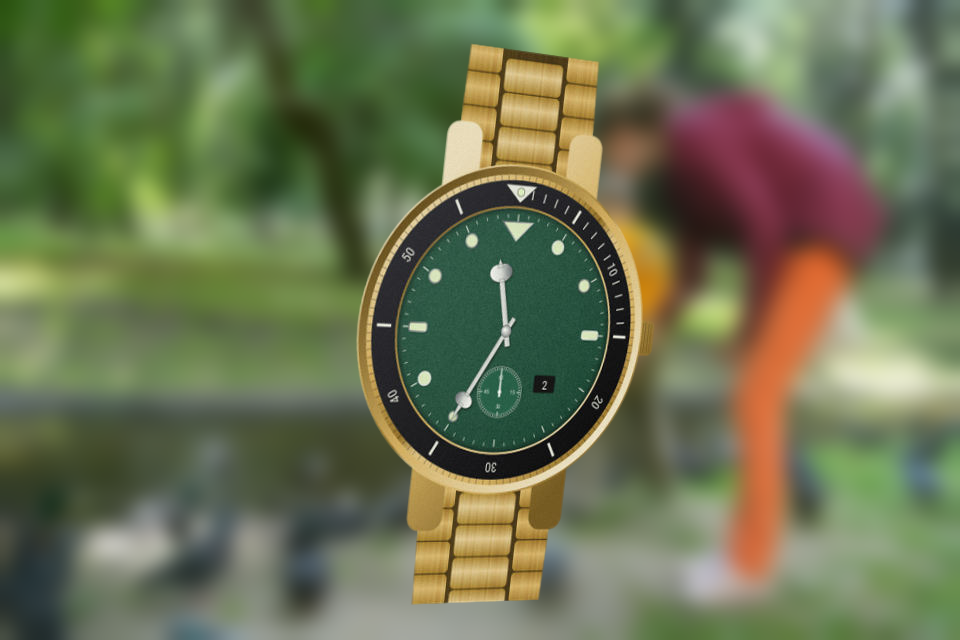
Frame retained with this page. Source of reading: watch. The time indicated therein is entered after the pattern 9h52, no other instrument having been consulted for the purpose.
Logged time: 11h35
